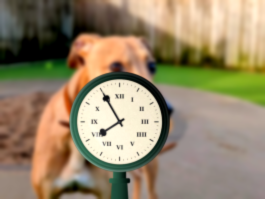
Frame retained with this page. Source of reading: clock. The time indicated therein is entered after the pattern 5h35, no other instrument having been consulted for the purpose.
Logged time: 7h55
